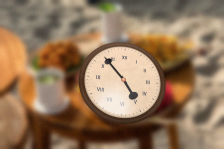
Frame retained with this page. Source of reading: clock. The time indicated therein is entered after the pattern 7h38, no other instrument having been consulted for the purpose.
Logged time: 4h53
